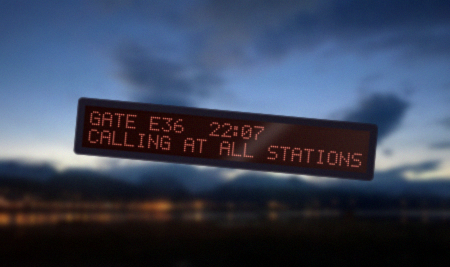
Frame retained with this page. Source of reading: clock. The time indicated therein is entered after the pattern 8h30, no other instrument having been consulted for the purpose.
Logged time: 22h07
